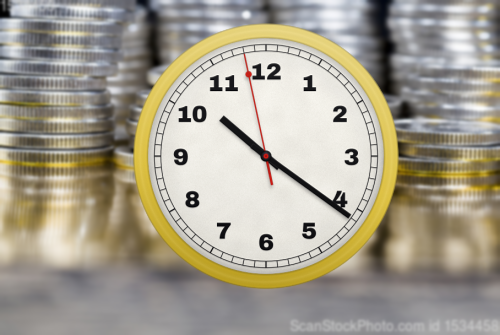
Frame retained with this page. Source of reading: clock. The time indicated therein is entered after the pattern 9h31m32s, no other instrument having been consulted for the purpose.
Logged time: 10h20m58s
